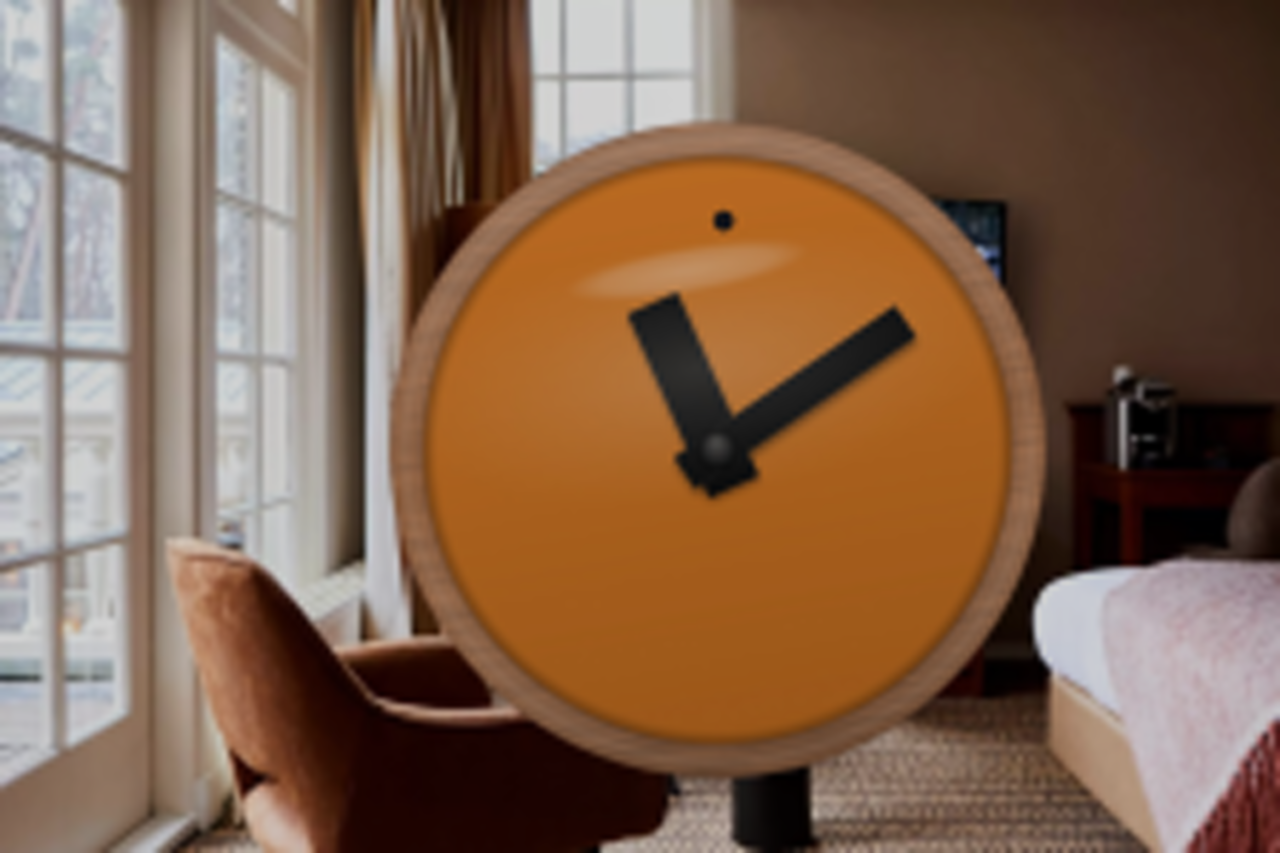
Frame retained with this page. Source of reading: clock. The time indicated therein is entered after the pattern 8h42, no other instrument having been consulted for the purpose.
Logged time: 11h09
